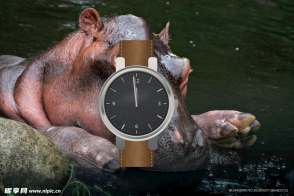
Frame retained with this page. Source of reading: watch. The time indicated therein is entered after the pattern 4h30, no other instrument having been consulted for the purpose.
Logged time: 11h59
